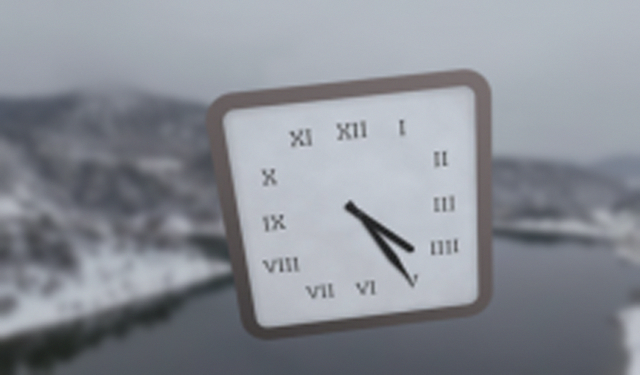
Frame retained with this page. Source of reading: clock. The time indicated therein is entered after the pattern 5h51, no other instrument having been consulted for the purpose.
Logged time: 4h25
